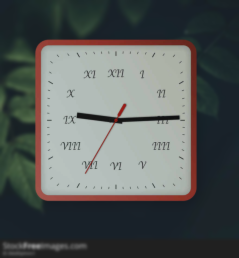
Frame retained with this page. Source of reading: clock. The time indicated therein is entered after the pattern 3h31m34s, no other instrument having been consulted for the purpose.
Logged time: 9h14m35s
